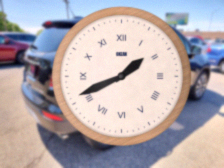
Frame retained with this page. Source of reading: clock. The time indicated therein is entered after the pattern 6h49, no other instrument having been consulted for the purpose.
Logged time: 1h41
